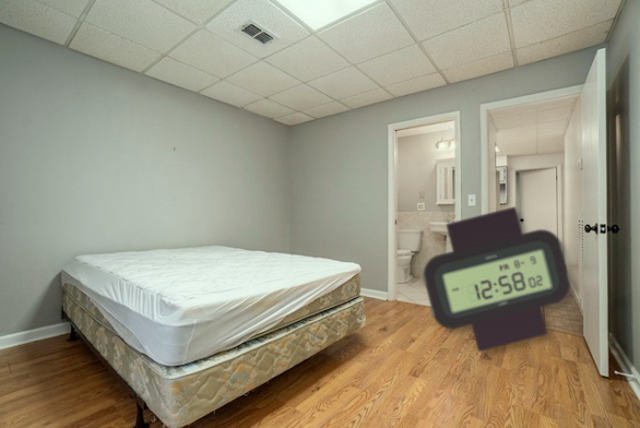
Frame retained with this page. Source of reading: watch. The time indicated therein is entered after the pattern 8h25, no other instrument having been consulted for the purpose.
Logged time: 12h58
